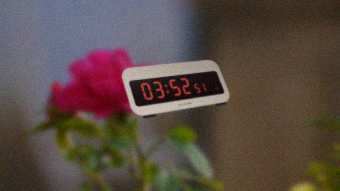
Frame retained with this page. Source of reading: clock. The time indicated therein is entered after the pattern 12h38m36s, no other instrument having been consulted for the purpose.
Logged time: 3h52m51s
